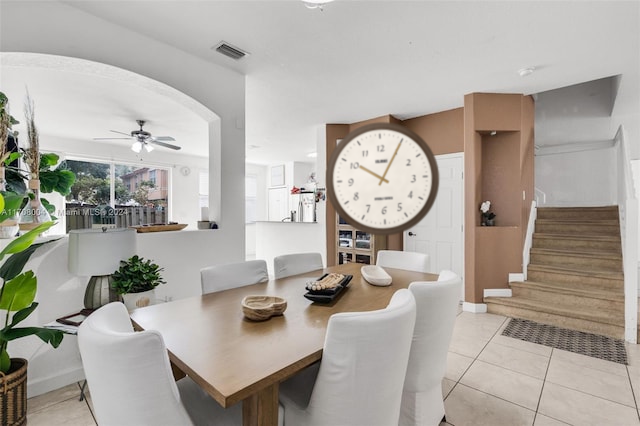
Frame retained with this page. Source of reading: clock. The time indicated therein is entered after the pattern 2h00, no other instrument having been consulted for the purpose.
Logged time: 10h05
